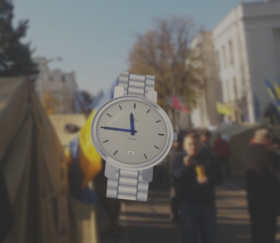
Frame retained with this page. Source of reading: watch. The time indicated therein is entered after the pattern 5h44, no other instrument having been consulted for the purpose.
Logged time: 11h45
